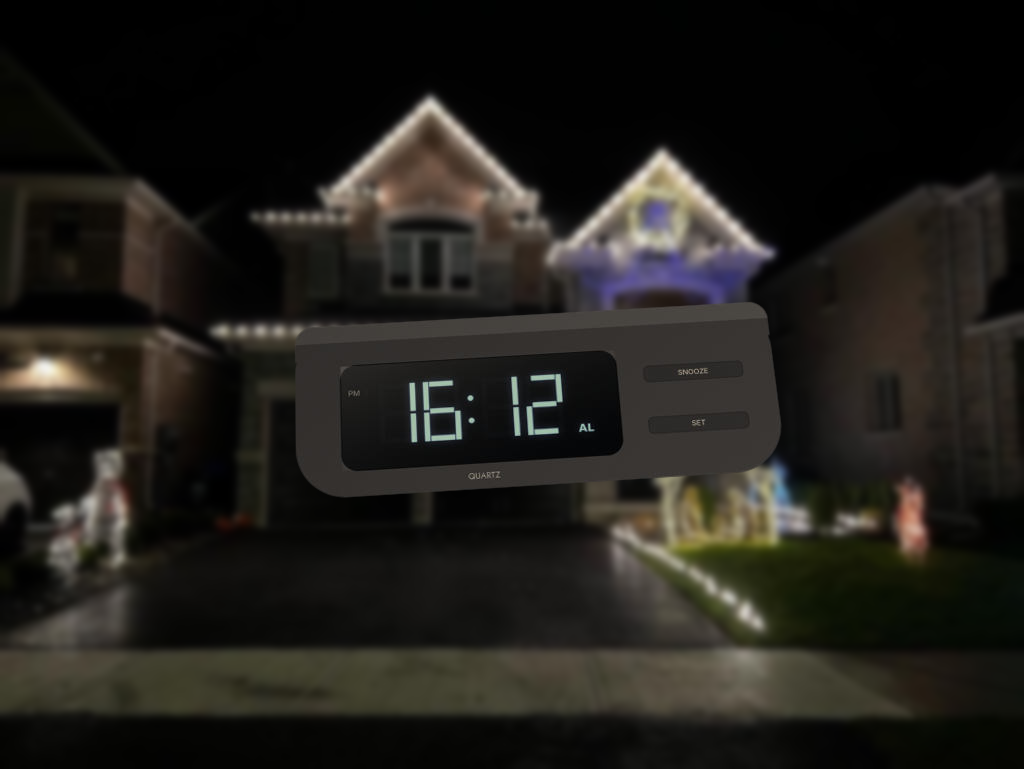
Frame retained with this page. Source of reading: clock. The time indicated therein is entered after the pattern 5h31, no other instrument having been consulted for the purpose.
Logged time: 16h12
